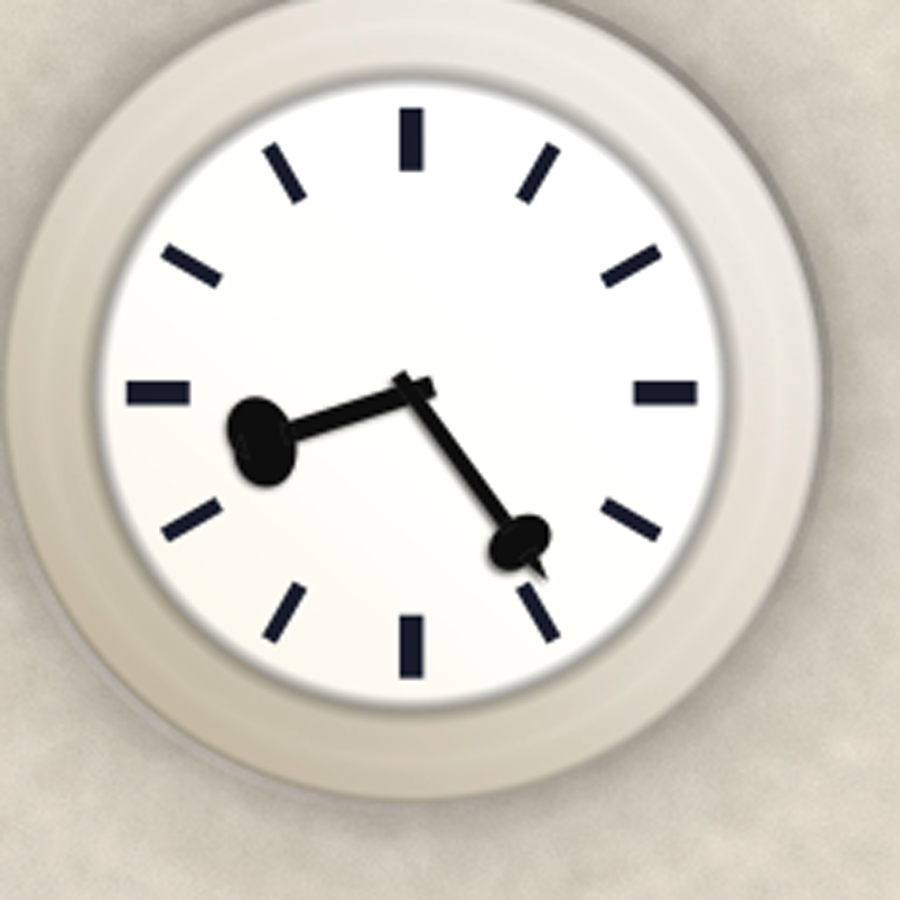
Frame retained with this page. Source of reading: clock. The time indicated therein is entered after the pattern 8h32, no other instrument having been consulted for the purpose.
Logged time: 8h24
